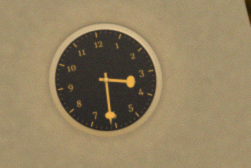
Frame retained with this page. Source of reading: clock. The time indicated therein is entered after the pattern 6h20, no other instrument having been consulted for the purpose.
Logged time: 3h31
